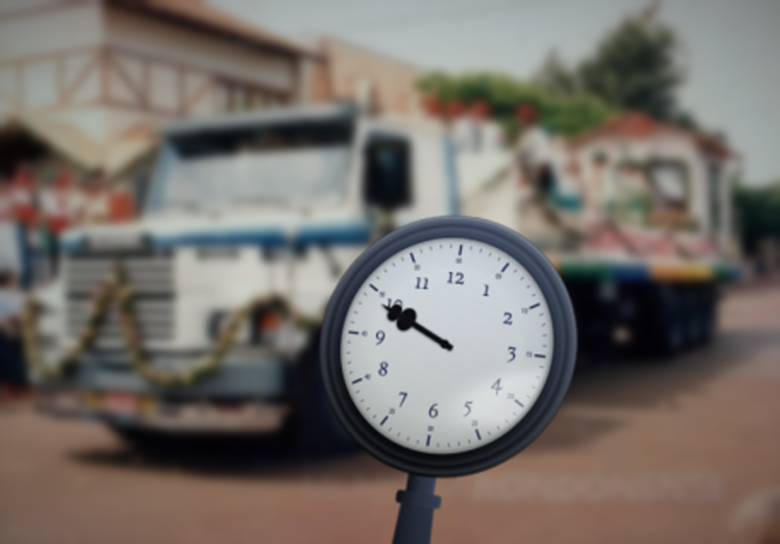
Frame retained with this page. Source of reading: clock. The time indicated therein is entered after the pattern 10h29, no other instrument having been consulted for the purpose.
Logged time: 9h49
